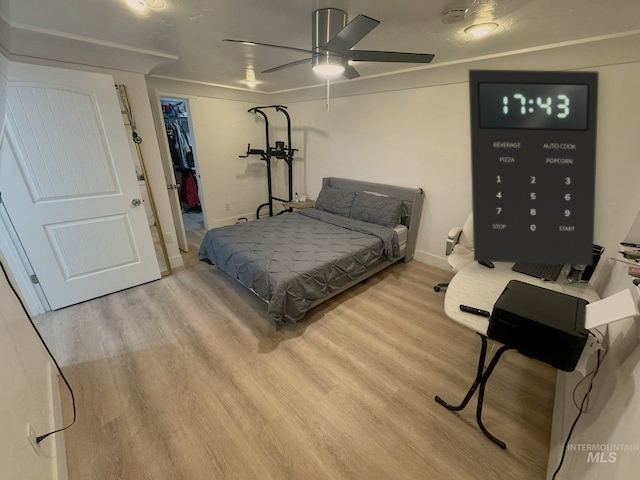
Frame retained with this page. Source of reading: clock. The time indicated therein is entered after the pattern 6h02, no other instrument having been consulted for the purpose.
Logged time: 17h43
